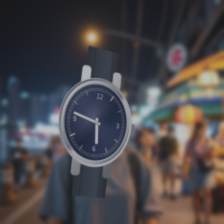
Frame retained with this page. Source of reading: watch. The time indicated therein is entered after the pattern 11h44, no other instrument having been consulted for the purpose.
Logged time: 5h47
